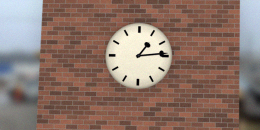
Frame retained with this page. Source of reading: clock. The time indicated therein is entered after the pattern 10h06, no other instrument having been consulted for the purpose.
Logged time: 1h14
